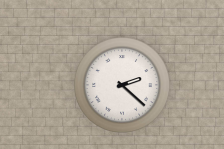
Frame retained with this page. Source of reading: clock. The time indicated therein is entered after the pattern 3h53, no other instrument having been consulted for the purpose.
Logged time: 2h22
